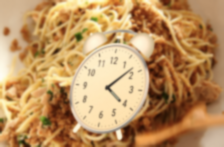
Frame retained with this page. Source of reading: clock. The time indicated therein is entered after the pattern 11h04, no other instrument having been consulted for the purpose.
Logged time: 4h08
